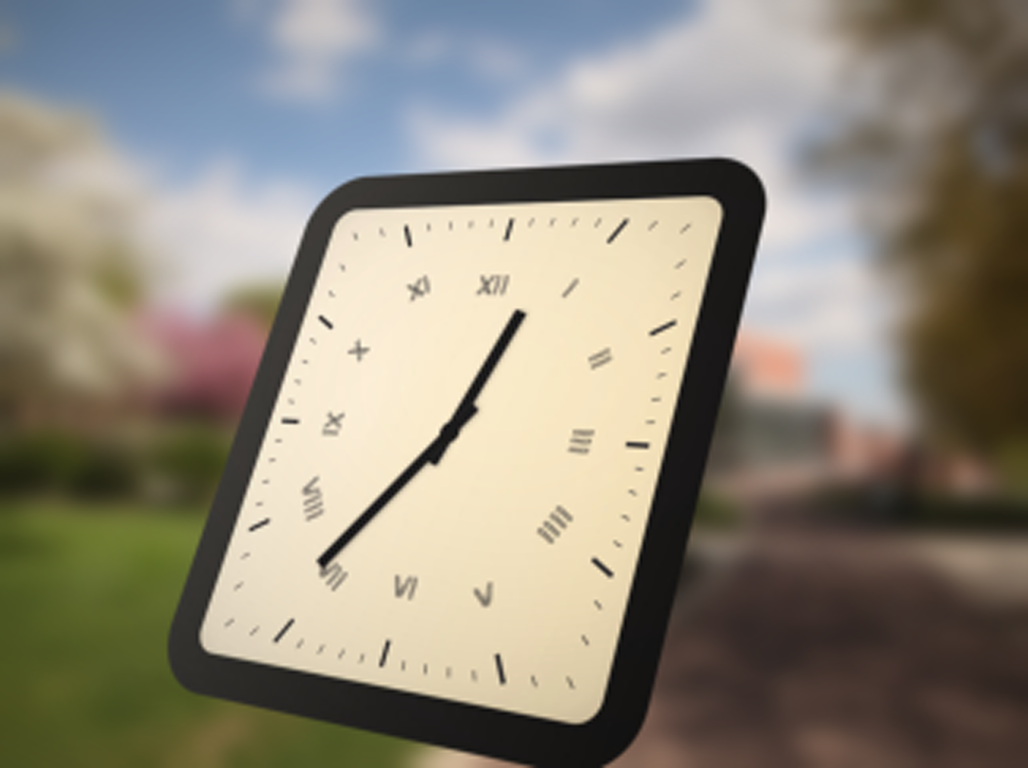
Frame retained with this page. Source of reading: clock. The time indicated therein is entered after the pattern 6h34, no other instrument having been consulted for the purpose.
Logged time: 12h36
